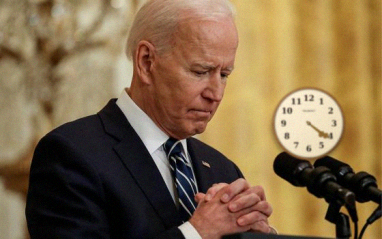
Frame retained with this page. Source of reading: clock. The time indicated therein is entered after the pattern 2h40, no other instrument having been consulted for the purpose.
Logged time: 4h21
